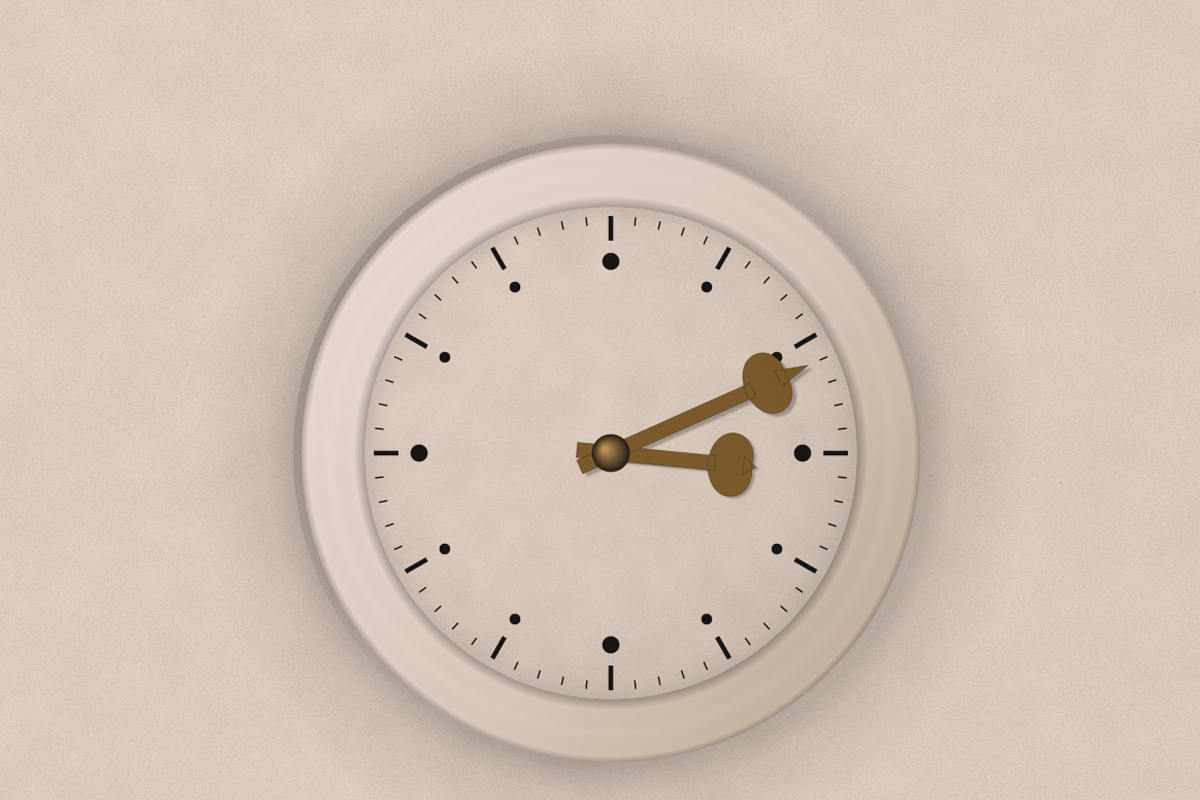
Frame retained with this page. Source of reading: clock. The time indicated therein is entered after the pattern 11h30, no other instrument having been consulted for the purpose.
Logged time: 3h11
